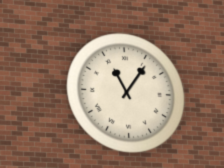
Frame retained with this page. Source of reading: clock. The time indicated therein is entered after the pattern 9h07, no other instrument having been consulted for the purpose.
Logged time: 11h06
